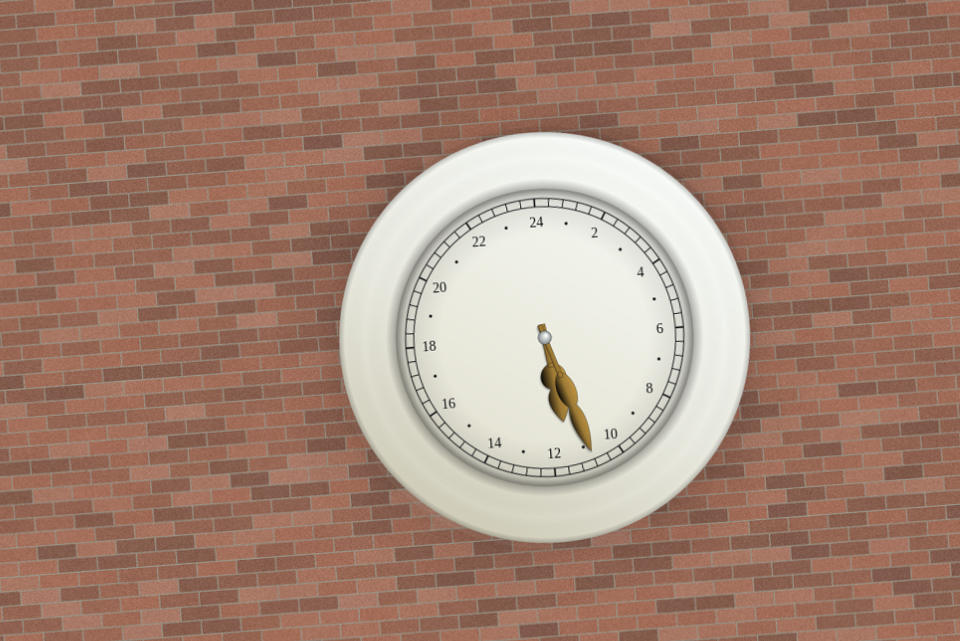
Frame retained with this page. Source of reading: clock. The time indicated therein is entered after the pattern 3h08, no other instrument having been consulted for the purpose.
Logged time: 11h27
